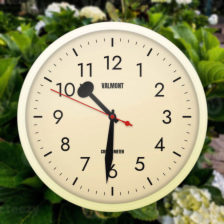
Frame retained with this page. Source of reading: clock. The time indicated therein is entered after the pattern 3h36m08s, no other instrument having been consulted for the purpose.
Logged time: 10h30m49s
